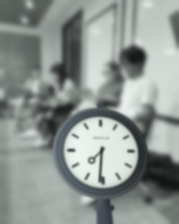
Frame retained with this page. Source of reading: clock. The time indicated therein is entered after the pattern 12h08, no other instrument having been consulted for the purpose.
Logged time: 7h31
